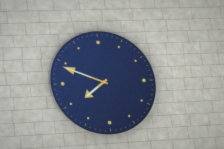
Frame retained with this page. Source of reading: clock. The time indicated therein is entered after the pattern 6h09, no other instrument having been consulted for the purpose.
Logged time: 7h49
